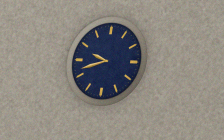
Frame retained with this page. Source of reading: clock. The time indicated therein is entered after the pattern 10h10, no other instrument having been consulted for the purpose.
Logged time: 9h42
